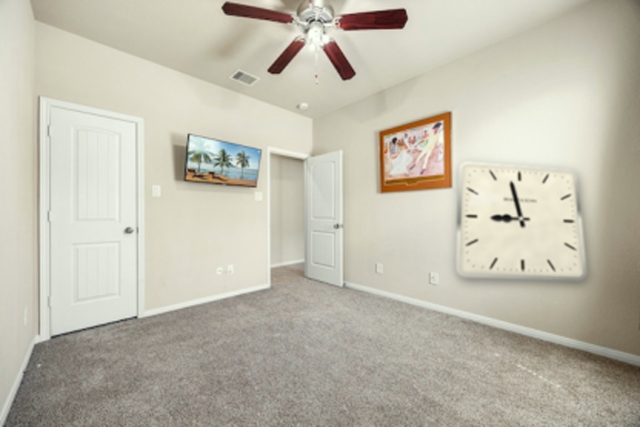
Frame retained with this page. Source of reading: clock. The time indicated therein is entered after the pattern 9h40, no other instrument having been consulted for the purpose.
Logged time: 8h58
